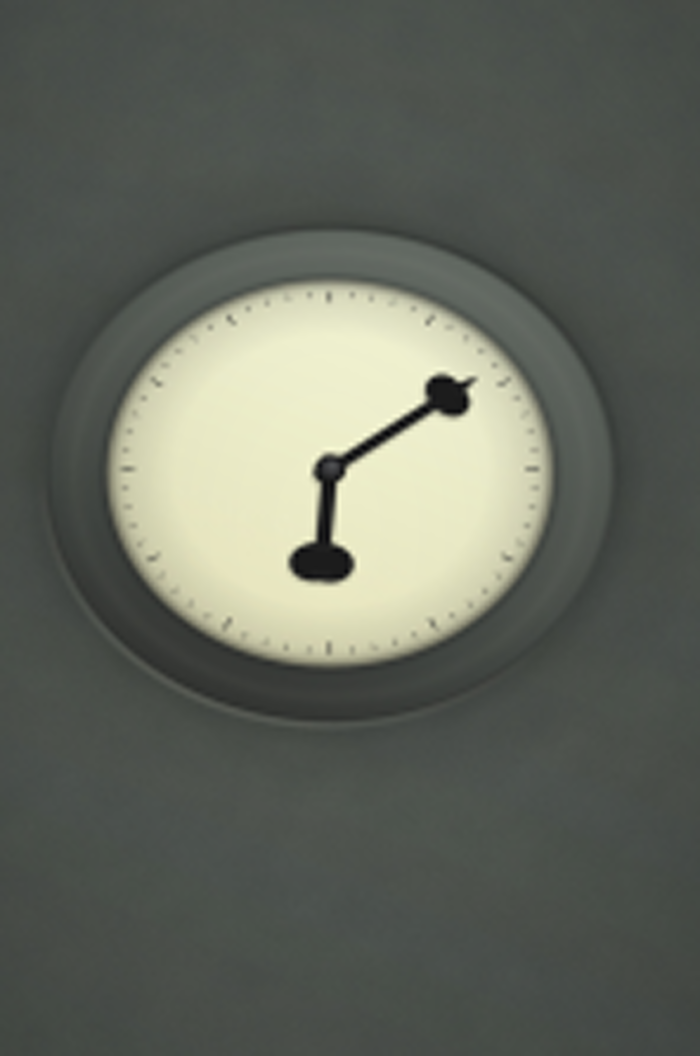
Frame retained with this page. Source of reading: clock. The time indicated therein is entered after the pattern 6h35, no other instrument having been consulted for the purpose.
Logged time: 6h09
